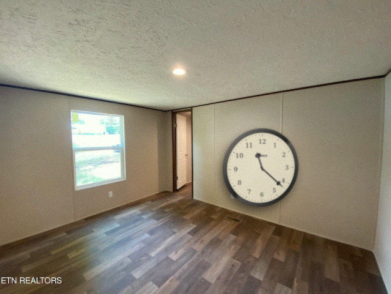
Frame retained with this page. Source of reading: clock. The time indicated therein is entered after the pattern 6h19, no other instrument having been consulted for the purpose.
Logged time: 11h22
